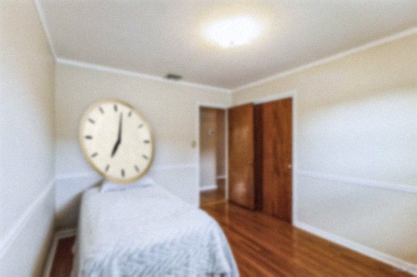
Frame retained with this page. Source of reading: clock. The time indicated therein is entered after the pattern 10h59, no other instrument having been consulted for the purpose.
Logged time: 7h02
